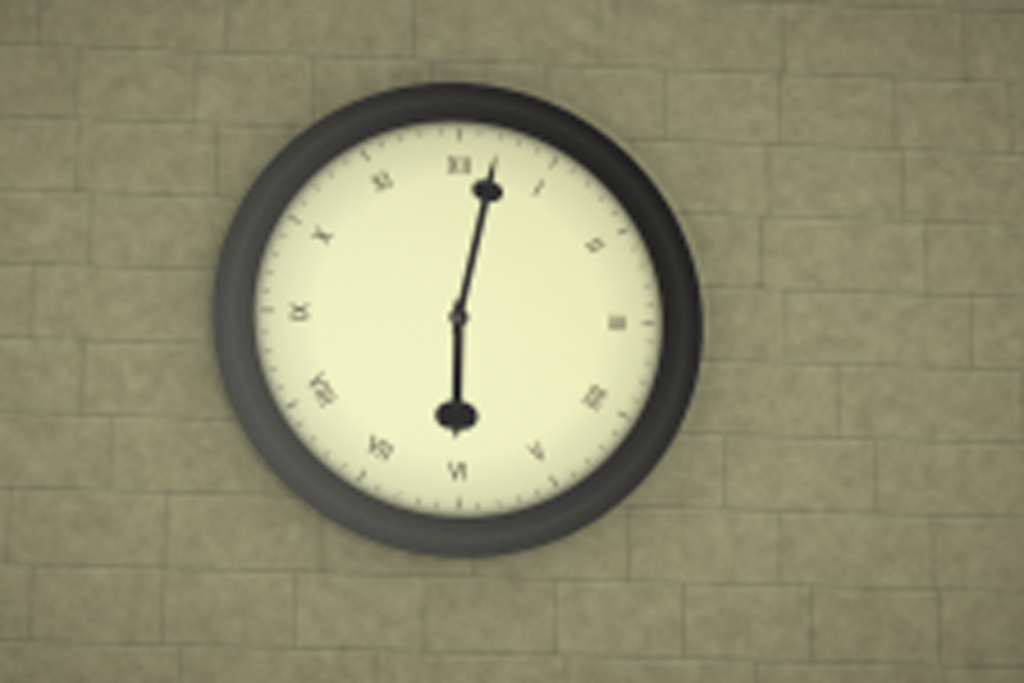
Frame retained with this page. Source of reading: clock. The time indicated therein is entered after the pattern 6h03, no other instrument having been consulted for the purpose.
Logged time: 6h02
